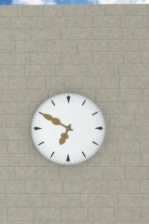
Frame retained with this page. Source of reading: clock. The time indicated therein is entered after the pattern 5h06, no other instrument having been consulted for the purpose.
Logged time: 6h50
